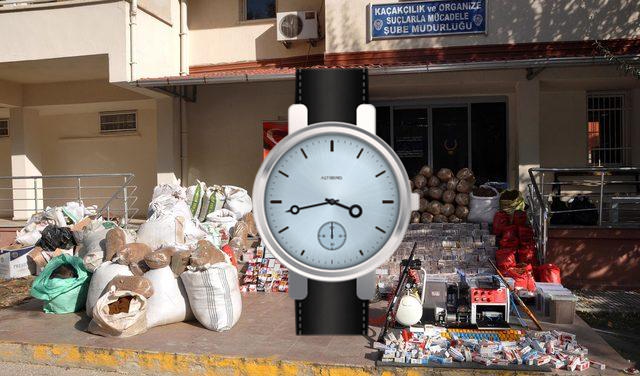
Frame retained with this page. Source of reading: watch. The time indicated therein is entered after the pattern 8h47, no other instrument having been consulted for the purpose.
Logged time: 3h43
